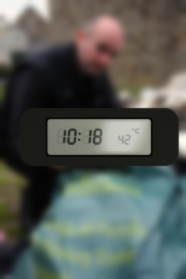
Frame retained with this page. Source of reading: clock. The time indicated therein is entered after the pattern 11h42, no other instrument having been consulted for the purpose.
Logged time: 10h18
